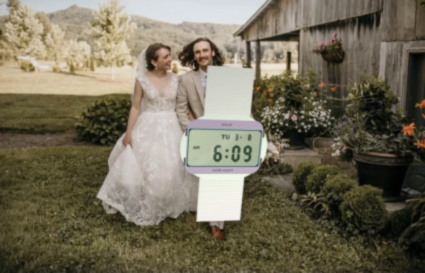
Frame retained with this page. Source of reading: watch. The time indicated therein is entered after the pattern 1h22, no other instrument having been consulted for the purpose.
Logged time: 6h09
